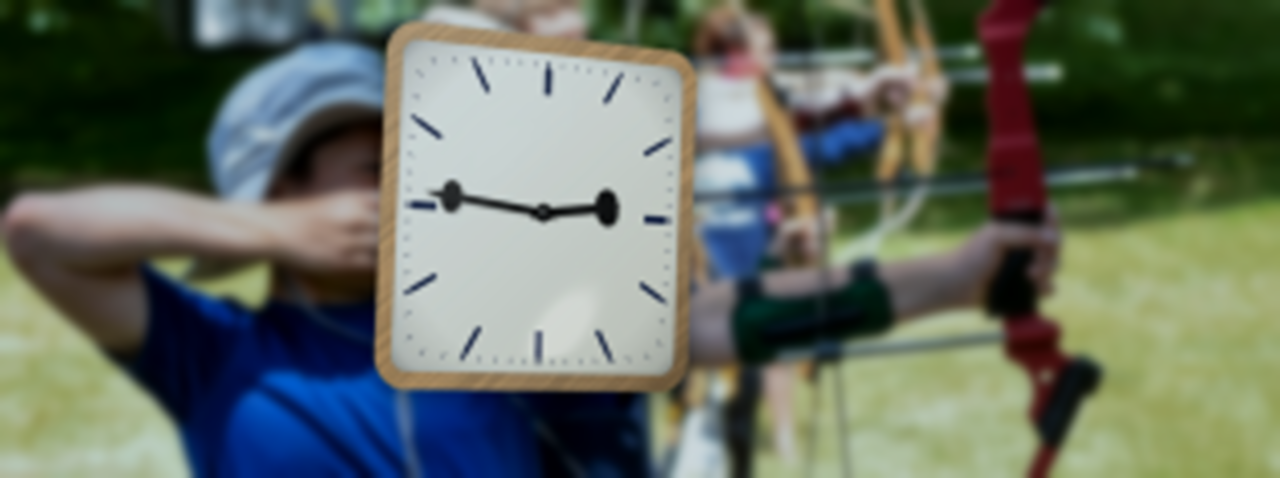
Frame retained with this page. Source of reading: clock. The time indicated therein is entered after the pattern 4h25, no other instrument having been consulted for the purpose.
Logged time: 2h46
